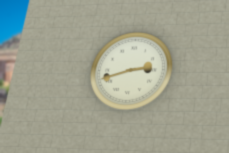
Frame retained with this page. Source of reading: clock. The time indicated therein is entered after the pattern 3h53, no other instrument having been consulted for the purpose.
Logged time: 2h42
